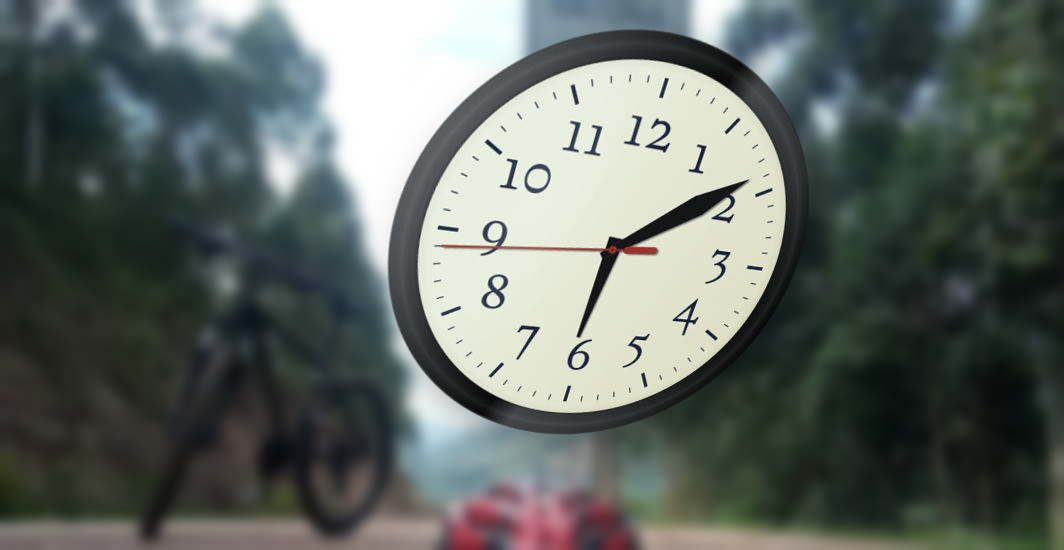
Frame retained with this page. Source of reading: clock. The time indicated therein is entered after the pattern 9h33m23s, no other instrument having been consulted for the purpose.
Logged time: 6h08m44s
